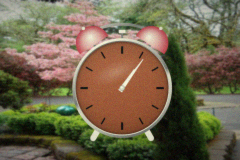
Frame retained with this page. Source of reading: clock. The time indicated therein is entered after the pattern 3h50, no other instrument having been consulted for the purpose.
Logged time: 1h06
